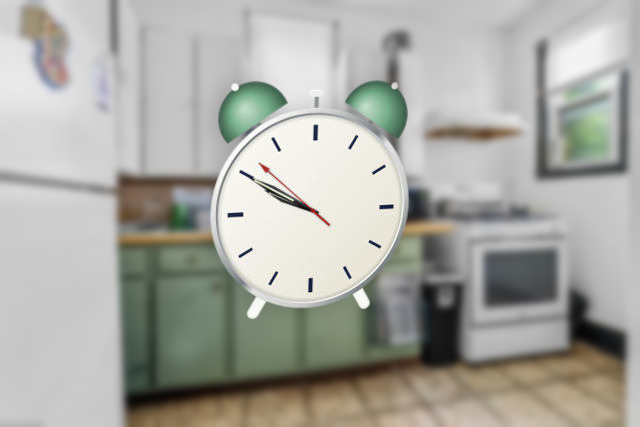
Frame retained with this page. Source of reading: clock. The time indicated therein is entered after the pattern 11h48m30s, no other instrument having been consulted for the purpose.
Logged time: 9h49m52s
